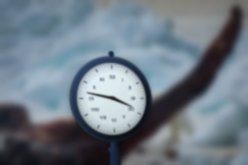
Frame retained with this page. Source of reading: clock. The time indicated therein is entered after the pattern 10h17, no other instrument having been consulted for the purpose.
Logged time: 3h47
